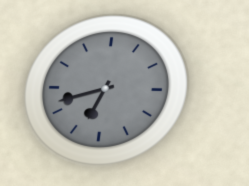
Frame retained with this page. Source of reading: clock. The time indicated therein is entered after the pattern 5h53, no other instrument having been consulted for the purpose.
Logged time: 6h42
